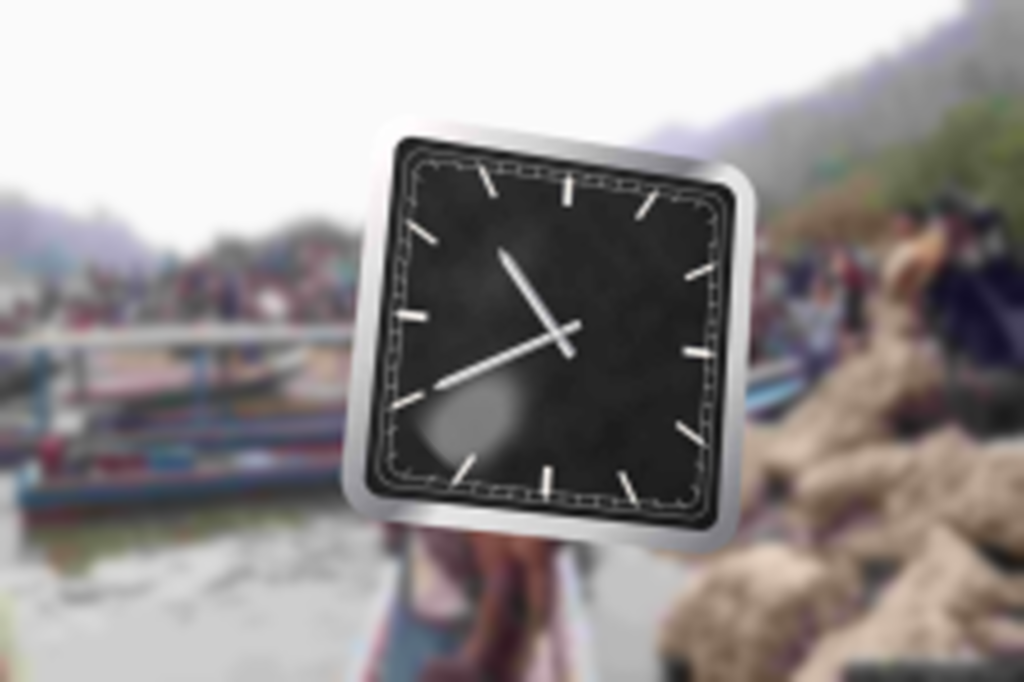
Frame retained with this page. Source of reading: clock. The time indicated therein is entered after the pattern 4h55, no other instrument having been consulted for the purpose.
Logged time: 10h40
